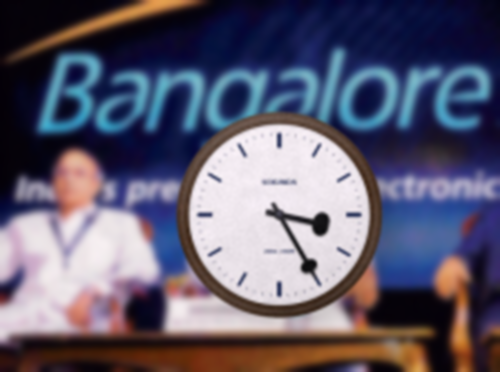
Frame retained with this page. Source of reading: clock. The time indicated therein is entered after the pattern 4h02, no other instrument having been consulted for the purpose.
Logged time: 3h25
